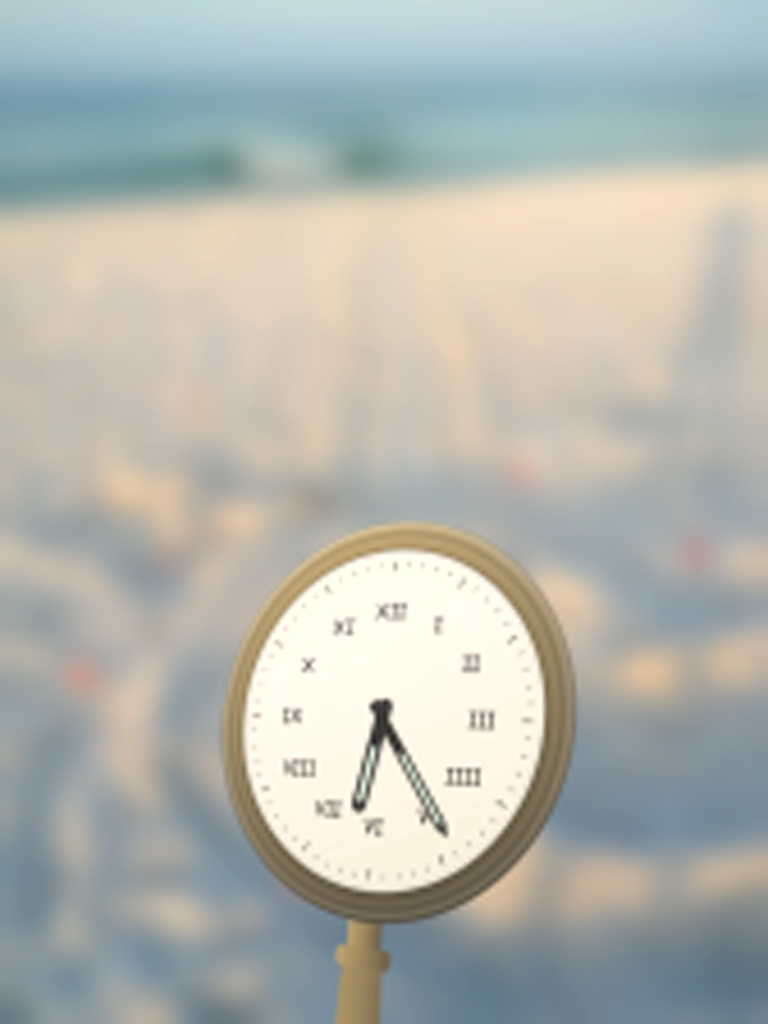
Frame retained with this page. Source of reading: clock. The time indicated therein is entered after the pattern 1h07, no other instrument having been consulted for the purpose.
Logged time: 6h24
